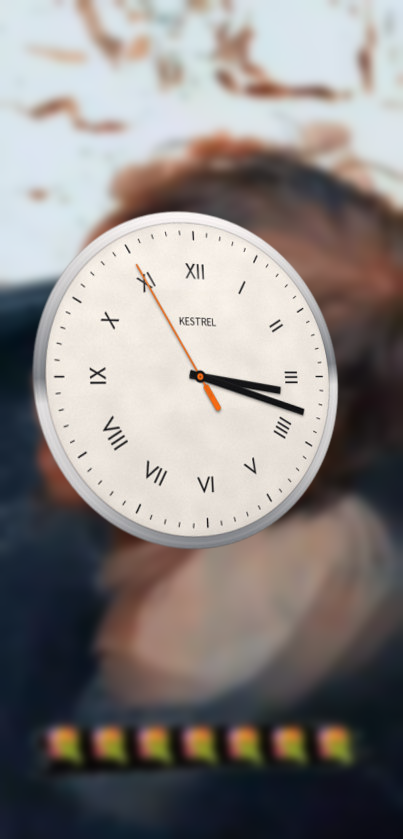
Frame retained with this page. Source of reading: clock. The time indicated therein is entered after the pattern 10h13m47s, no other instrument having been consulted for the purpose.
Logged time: 3h17m55s
